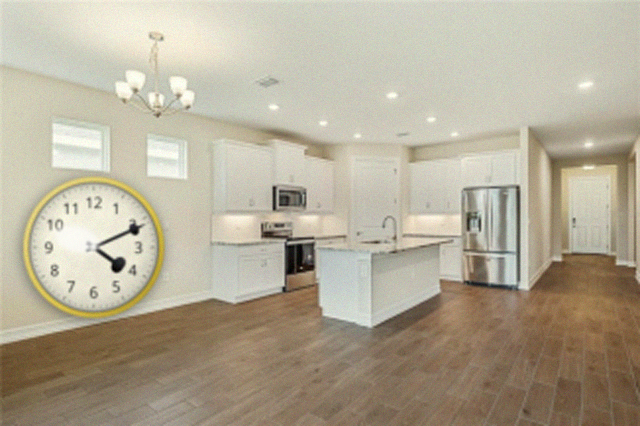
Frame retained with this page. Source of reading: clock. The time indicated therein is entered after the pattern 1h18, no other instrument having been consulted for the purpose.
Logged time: 4h11
